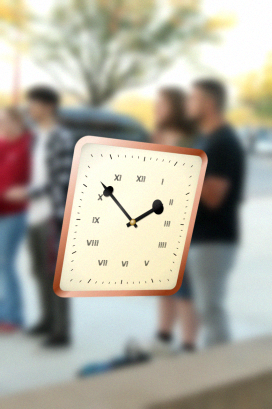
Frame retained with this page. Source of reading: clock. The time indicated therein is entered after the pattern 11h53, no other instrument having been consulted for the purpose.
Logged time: 1h52
